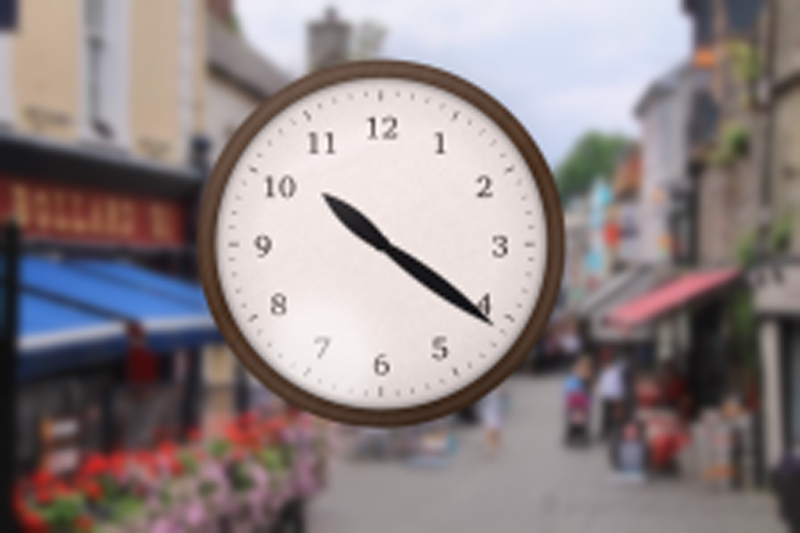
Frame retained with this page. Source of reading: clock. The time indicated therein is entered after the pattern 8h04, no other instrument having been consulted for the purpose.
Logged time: 10h21
